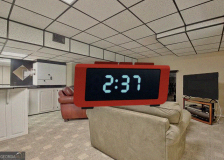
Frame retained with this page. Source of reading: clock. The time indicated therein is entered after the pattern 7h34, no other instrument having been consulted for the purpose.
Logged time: 2h37
